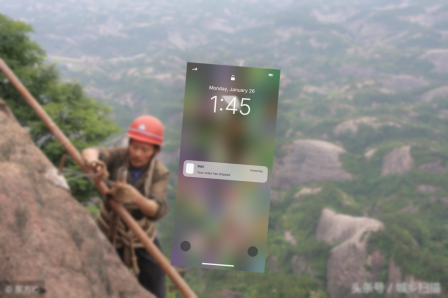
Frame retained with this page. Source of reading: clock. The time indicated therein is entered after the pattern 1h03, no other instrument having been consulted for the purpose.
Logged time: 1h45
